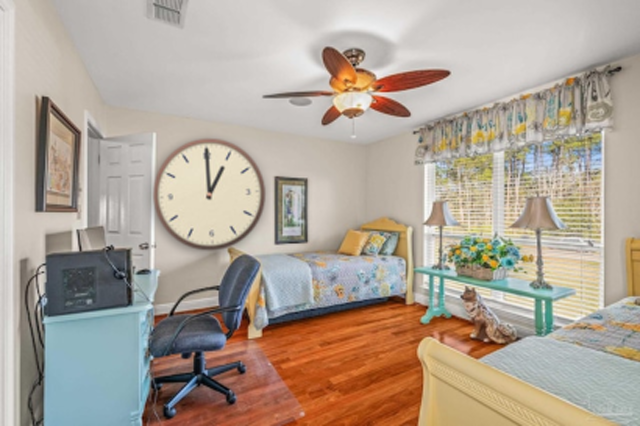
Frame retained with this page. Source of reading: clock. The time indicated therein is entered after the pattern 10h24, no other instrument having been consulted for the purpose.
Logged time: 1h00
